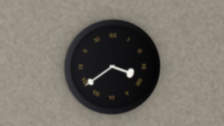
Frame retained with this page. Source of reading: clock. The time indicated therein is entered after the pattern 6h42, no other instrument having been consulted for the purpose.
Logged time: 3h39
